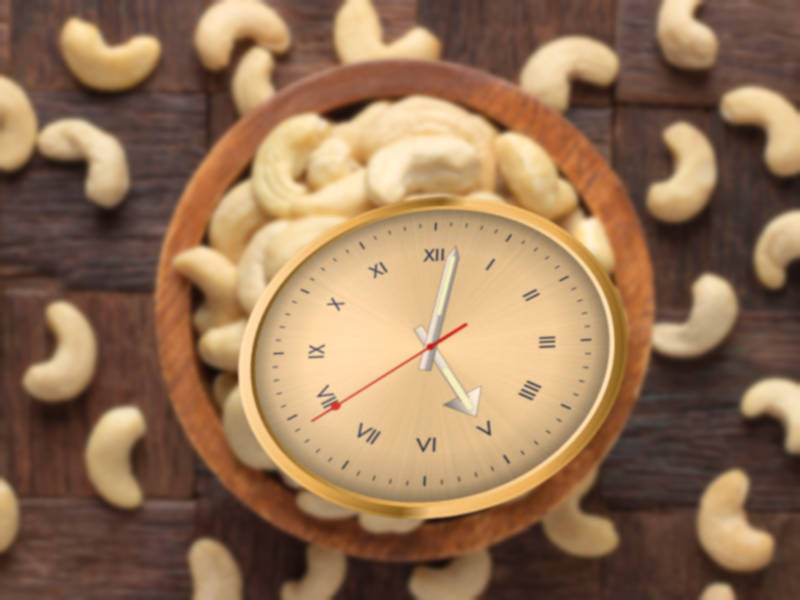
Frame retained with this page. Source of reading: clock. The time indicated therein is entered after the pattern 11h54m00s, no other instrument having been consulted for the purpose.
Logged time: 5h01m39s
